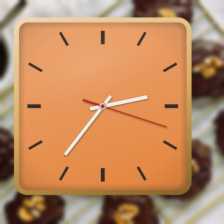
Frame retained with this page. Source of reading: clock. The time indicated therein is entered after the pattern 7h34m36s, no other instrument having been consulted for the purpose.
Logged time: 2h36m18s
